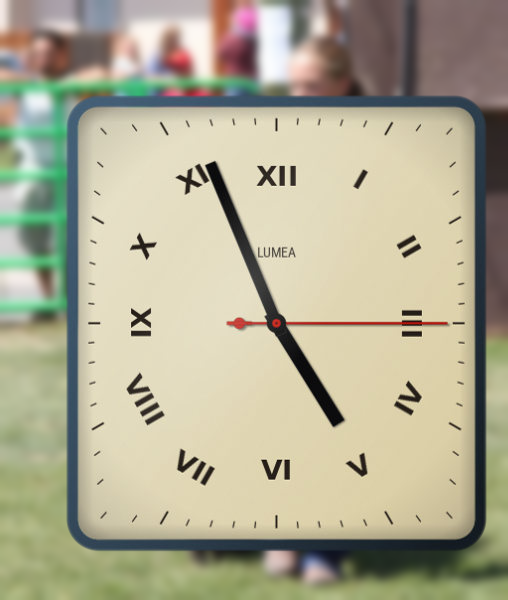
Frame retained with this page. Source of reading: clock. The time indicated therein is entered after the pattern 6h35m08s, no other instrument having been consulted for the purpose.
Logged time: 4h56m15s
